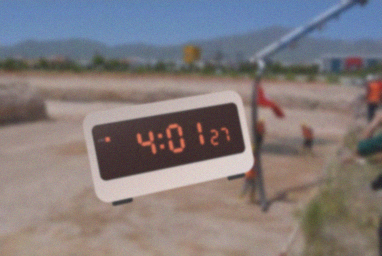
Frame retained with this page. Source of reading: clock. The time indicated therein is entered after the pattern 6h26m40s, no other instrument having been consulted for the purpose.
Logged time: 4h01m27s
